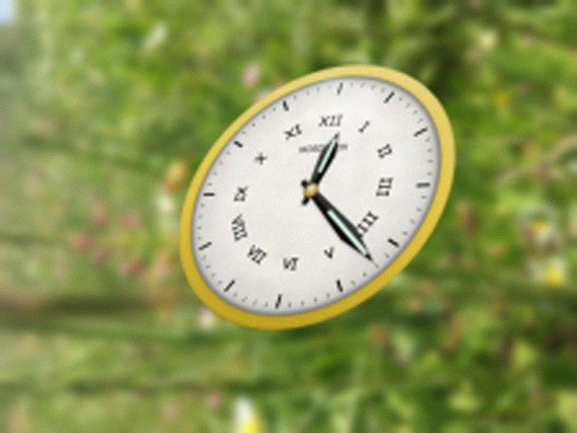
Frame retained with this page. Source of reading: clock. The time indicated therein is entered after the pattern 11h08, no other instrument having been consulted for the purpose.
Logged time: 12h22
